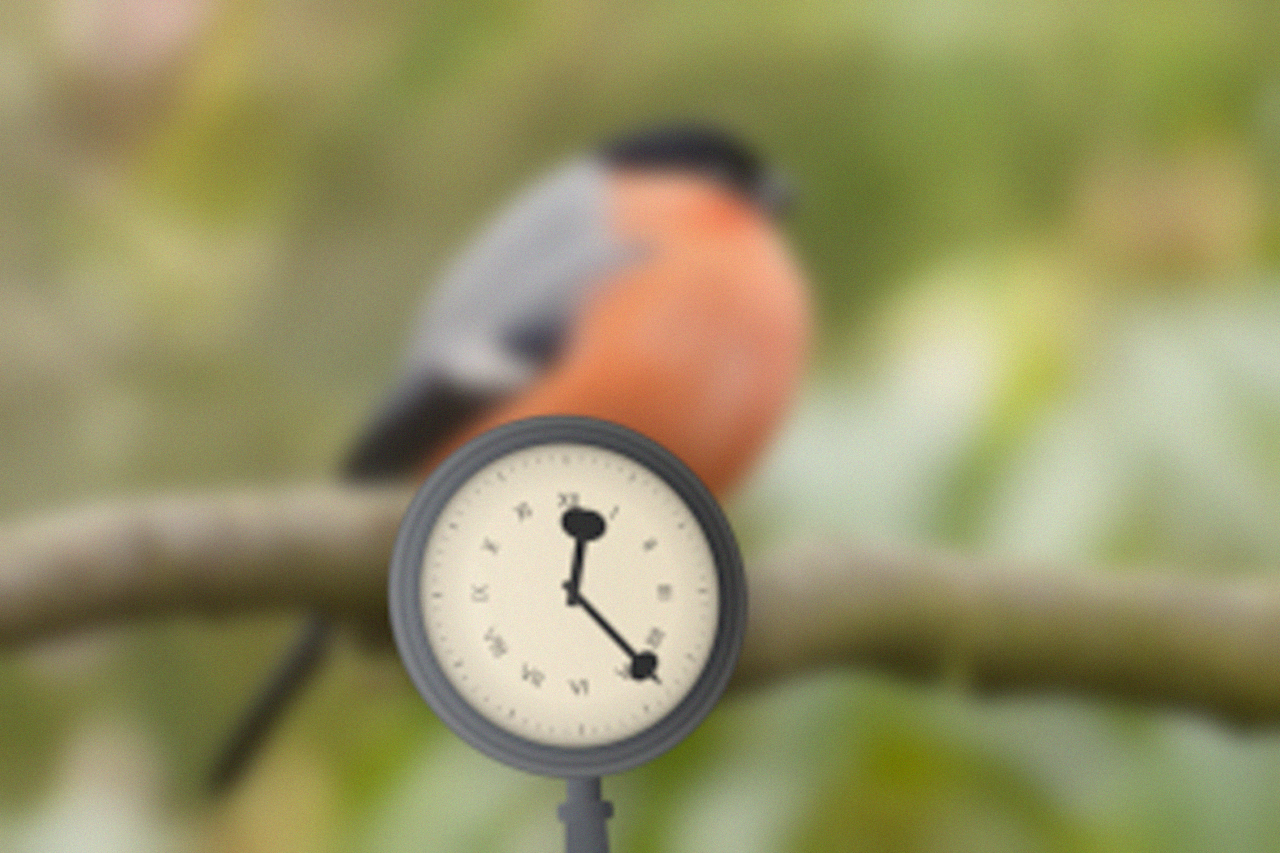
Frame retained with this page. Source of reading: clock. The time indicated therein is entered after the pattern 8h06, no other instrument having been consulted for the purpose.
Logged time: 12h23
